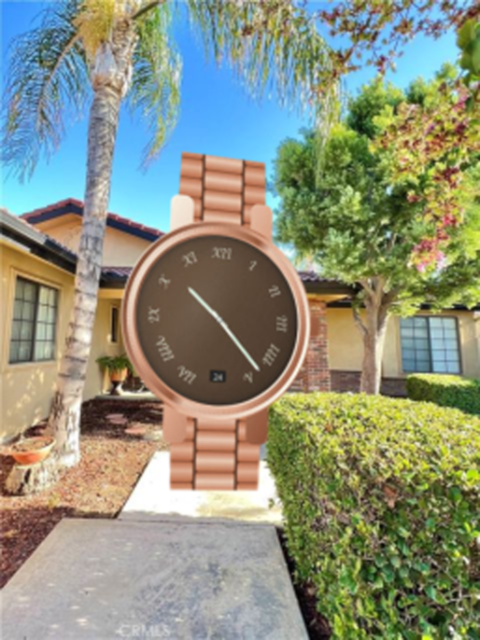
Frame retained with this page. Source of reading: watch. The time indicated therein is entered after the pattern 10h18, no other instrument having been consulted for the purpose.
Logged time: 10h23
